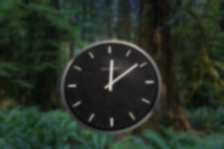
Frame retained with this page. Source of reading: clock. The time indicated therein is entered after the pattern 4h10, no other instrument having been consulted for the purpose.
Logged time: 12h09
